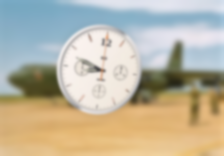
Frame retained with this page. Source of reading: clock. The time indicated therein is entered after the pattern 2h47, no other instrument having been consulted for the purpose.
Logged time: 8h48
